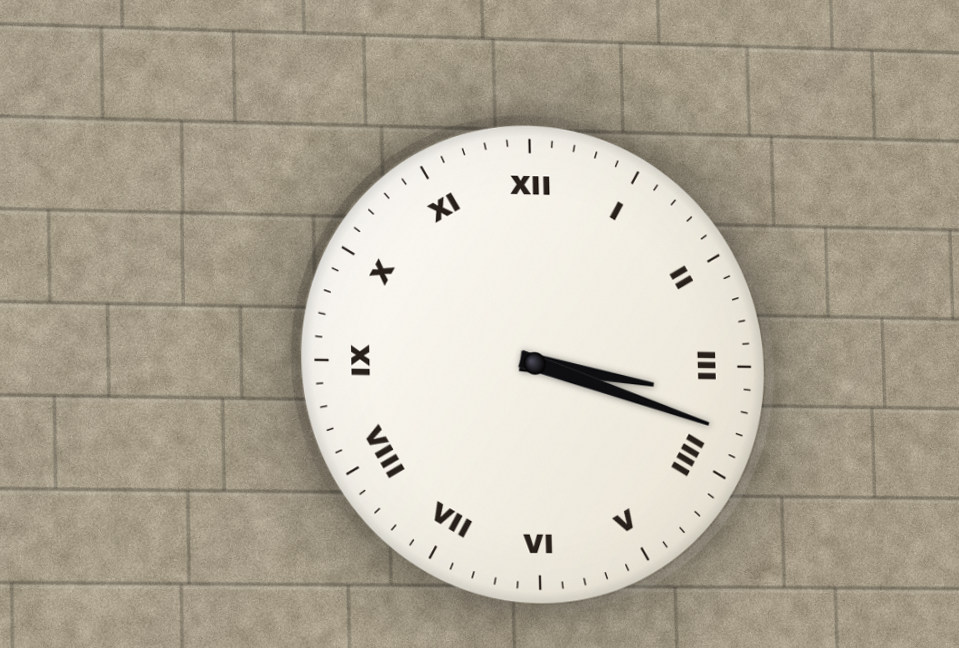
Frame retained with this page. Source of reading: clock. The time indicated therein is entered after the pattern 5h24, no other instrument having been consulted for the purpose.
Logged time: 3h18
